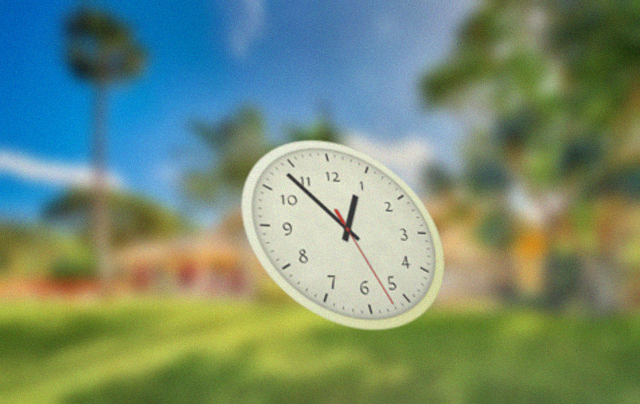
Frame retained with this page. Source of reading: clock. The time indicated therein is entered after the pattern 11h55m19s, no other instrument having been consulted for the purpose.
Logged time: 12h53m27s
